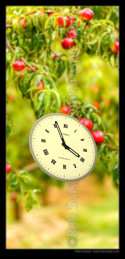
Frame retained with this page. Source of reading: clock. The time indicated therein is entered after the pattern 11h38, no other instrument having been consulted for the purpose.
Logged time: 3h56
